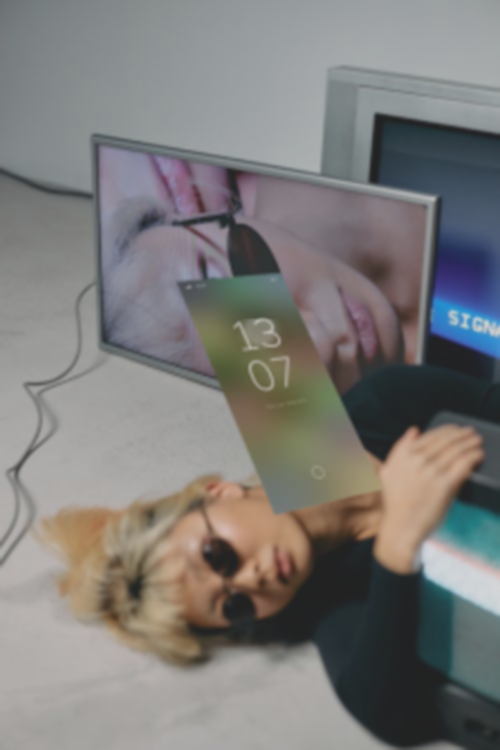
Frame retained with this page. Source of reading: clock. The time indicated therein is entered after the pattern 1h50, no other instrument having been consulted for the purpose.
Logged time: 13h07
